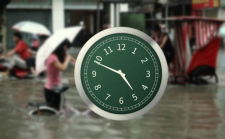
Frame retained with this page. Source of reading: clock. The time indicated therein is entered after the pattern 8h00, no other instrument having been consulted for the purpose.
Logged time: 4h49
